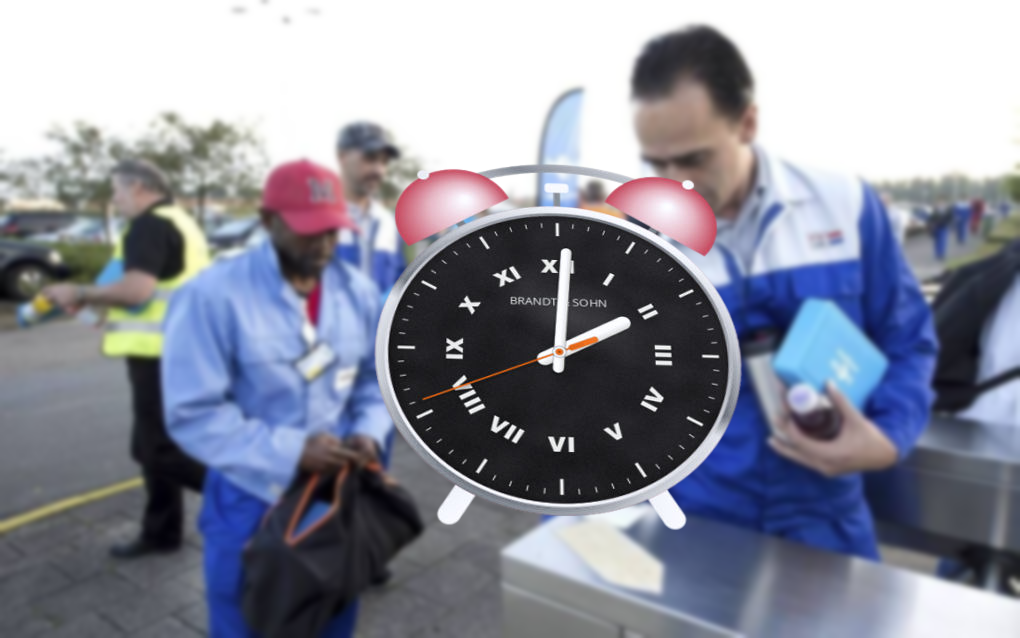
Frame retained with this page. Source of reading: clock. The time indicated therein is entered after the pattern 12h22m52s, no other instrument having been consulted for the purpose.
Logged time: 2h00m41s
